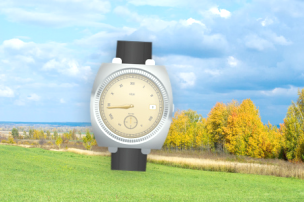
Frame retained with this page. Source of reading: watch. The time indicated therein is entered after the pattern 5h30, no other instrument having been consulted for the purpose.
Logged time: 8h44
